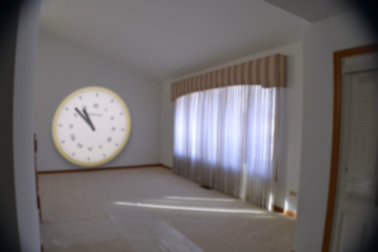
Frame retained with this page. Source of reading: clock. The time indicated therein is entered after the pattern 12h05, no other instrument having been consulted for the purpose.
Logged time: 10h52
